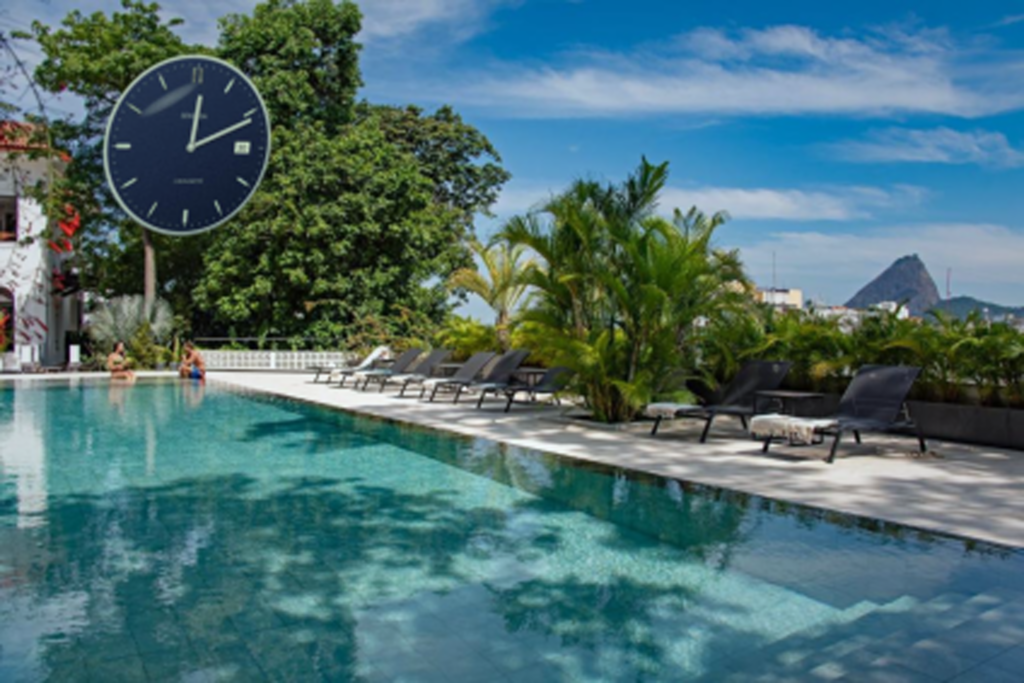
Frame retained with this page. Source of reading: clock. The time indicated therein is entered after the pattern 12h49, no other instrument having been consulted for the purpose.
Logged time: 12h11
